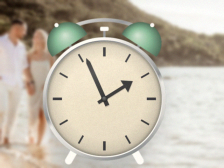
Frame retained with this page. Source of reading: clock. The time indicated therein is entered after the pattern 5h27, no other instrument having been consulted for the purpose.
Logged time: 1h56
